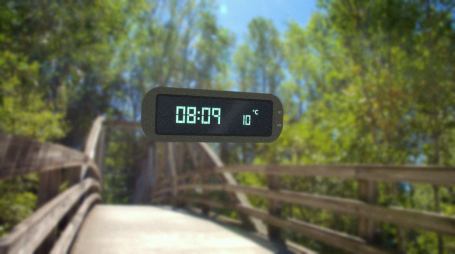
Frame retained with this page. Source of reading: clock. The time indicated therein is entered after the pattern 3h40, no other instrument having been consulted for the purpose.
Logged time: 8h09
